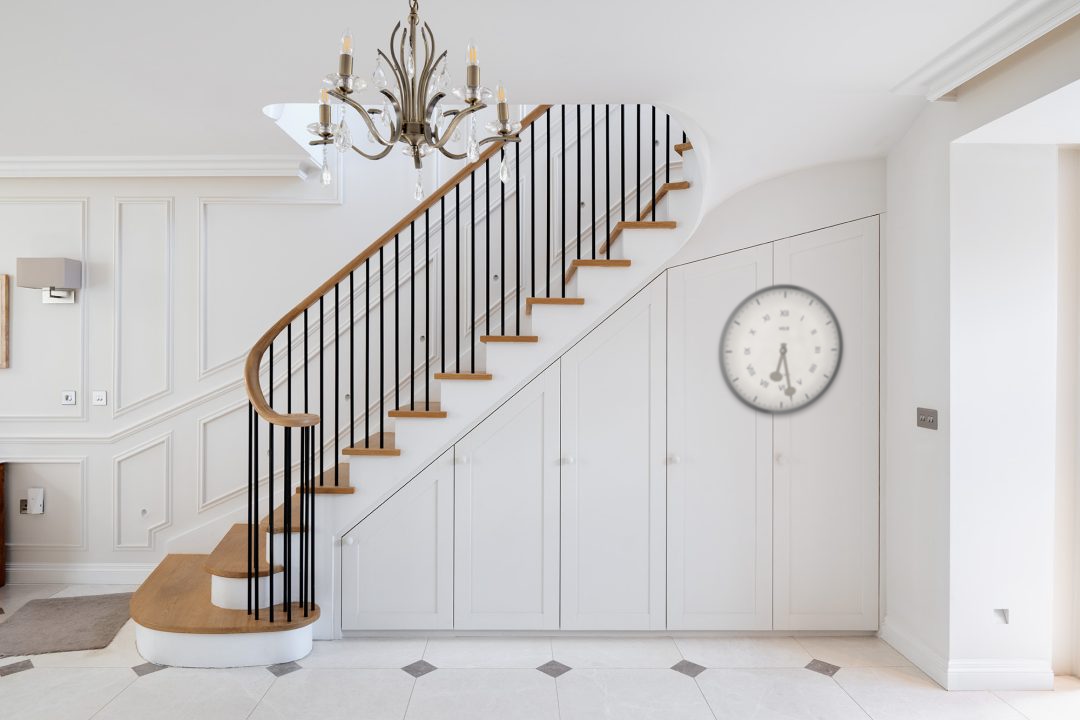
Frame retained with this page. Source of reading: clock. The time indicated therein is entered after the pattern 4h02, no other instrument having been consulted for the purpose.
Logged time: 6h28
